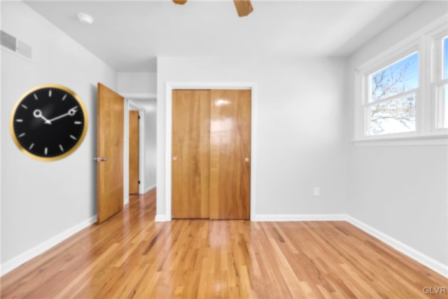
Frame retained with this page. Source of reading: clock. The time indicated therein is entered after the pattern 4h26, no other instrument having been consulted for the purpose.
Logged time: 10h11
